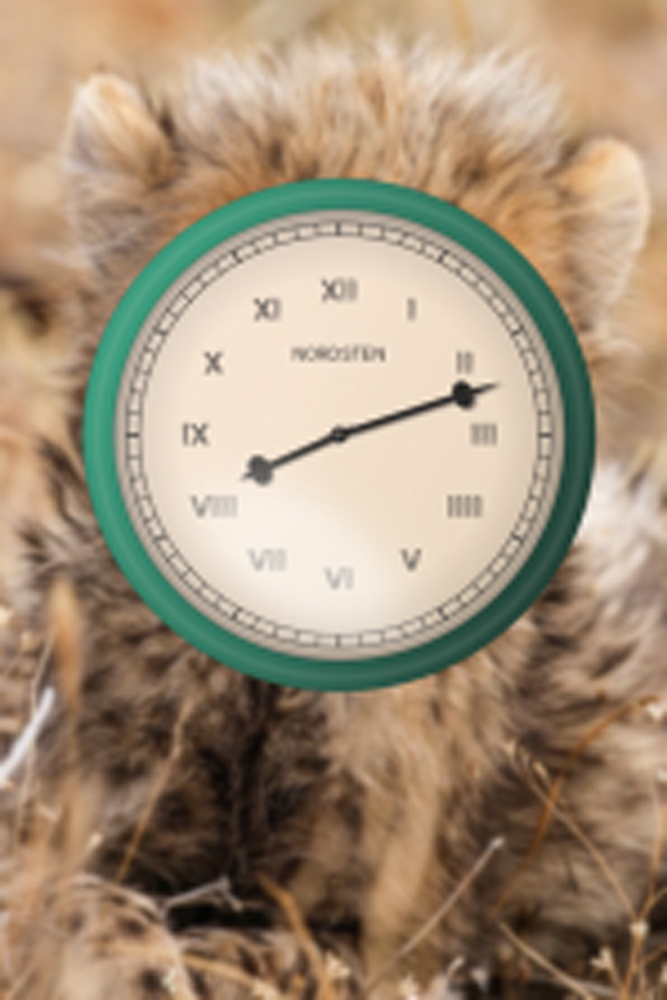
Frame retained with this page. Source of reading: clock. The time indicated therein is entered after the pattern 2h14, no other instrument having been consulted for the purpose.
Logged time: 8h12
